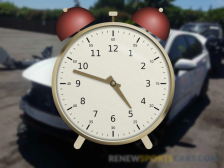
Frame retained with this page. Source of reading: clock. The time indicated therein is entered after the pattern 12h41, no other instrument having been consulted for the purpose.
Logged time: 4h48
